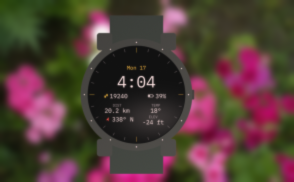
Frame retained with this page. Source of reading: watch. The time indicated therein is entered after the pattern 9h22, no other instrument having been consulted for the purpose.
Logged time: 4h04
